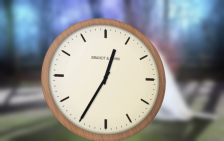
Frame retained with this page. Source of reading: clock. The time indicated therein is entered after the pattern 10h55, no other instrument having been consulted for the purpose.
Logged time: 12h35
